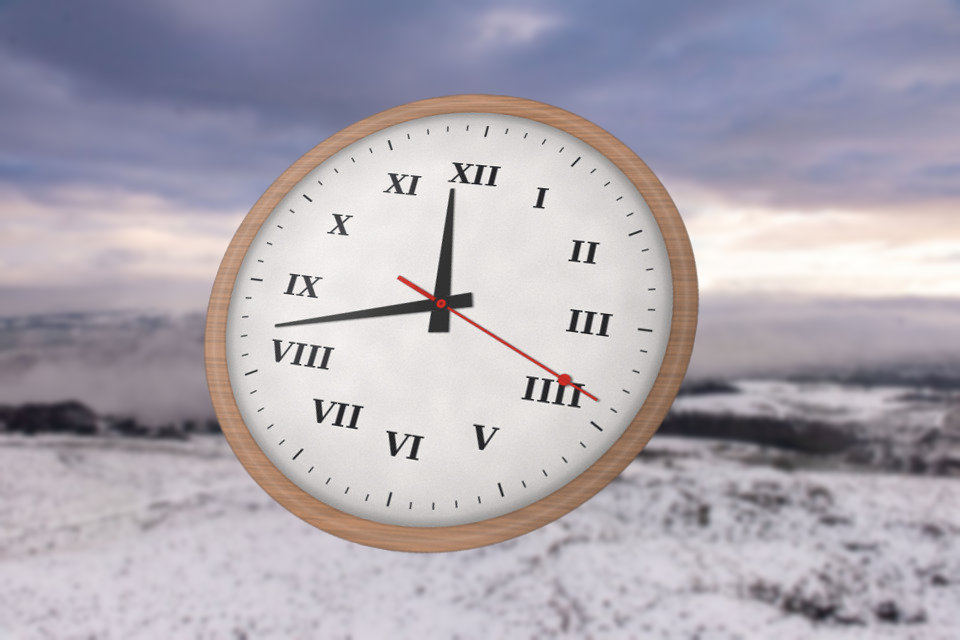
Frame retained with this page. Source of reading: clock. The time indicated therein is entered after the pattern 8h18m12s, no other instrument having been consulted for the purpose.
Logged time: 11h42m19s
